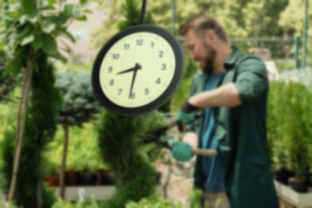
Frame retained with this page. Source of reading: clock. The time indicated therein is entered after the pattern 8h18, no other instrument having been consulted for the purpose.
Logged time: 8h31
